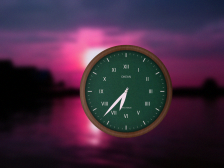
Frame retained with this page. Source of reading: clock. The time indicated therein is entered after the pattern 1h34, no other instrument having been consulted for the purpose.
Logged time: 6h37
